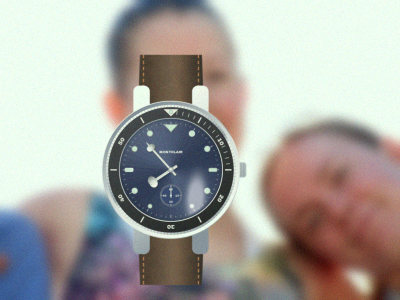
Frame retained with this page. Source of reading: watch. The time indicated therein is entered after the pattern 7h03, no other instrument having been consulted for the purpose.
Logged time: 7h53
